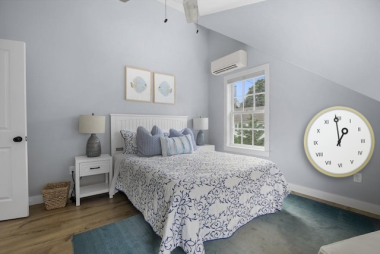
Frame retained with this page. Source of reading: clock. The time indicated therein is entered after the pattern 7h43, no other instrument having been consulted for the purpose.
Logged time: 12h59
